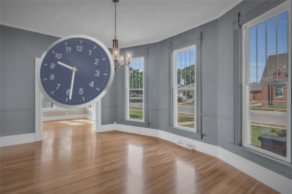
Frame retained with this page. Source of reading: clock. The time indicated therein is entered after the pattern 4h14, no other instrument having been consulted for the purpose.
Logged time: 9h29
